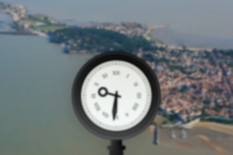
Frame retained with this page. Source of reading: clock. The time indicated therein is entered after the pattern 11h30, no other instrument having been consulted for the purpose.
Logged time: 9h31
